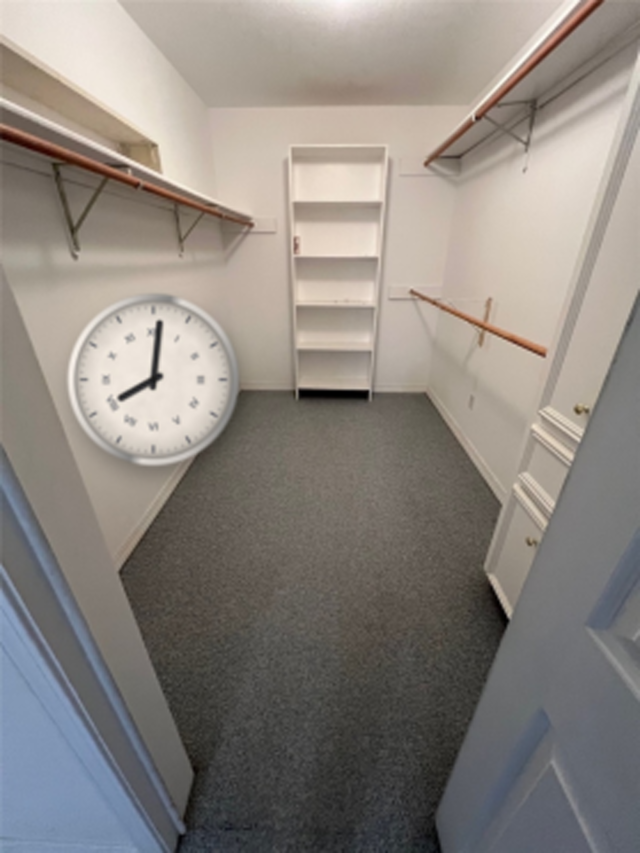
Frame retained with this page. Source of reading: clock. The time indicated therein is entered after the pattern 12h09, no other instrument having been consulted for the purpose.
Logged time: 8h01
